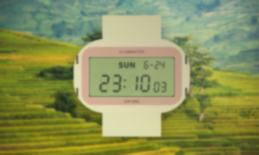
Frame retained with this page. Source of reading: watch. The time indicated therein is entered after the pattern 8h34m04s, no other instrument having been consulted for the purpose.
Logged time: 23h10m03s
